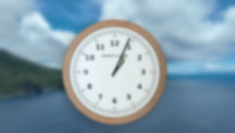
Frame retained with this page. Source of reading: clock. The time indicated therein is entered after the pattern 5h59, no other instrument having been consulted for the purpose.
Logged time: 1h04
